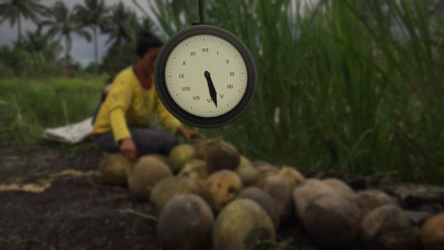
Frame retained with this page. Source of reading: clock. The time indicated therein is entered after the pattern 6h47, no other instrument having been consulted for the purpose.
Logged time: 5h28
